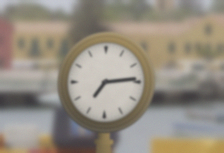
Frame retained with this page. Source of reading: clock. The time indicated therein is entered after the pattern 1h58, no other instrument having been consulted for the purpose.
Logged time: 7h14
